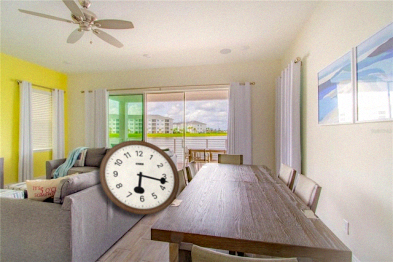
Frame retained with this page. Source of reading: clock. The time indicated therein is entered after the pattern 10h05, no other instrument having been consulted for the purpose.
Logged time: 6h17
